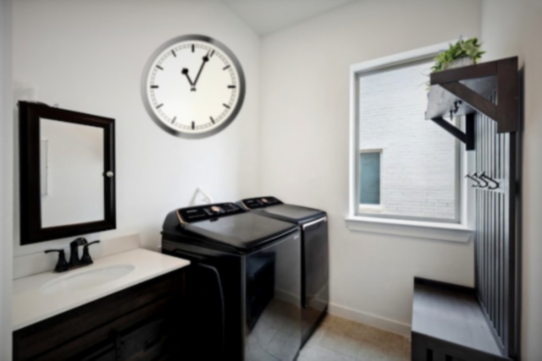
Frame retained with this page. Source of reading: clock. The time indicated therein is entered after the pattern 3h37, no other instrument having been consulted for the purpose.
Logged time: 11h04
